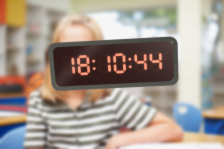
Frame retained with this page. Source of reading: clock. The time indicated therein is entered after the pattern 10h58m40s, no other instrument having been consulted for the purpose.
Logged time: 18h10m44s
